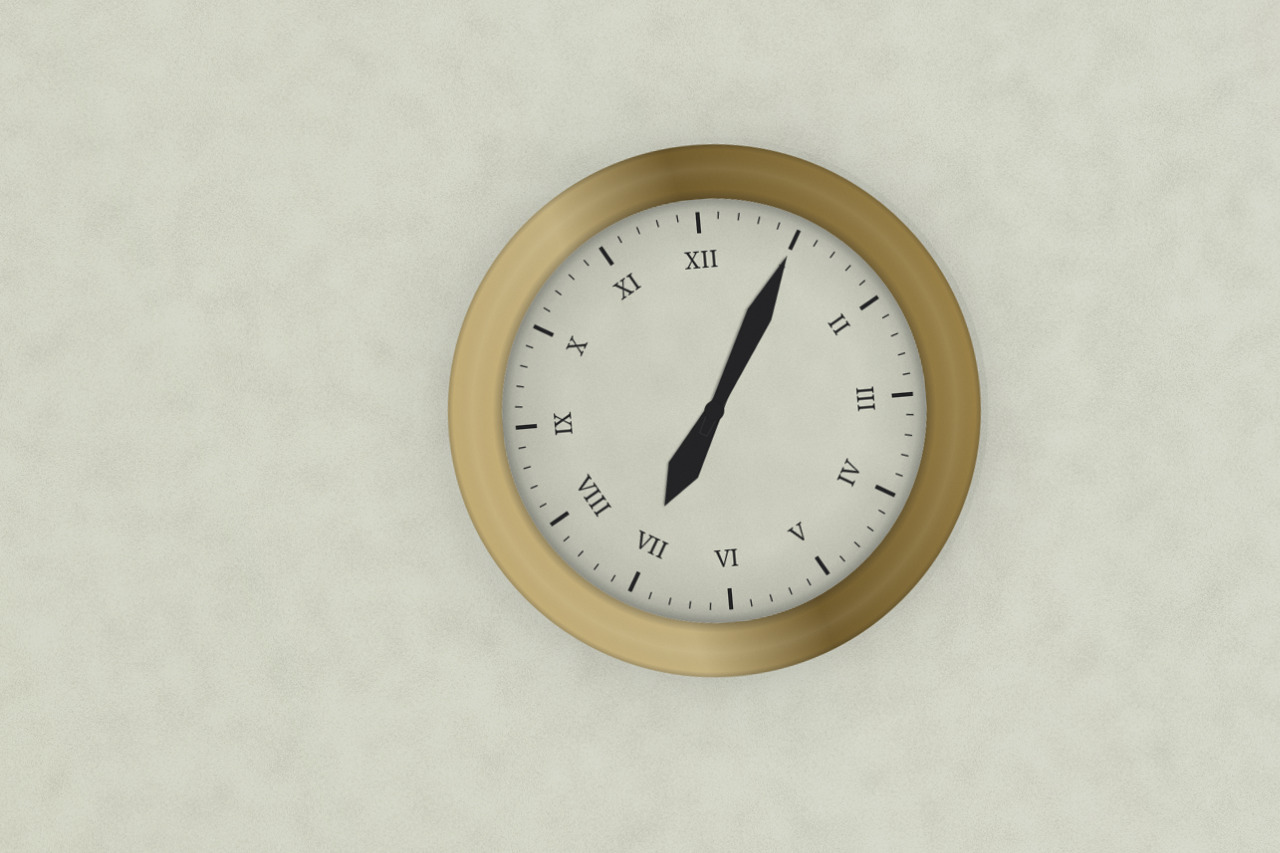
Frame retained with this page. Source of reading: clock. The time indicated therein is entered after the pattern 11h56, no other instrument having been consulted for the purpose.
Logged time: 7h05
